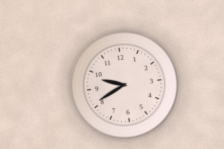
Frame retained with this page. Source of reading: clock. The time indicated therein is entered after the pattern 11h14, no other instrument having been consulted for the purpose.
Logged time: 9h41
